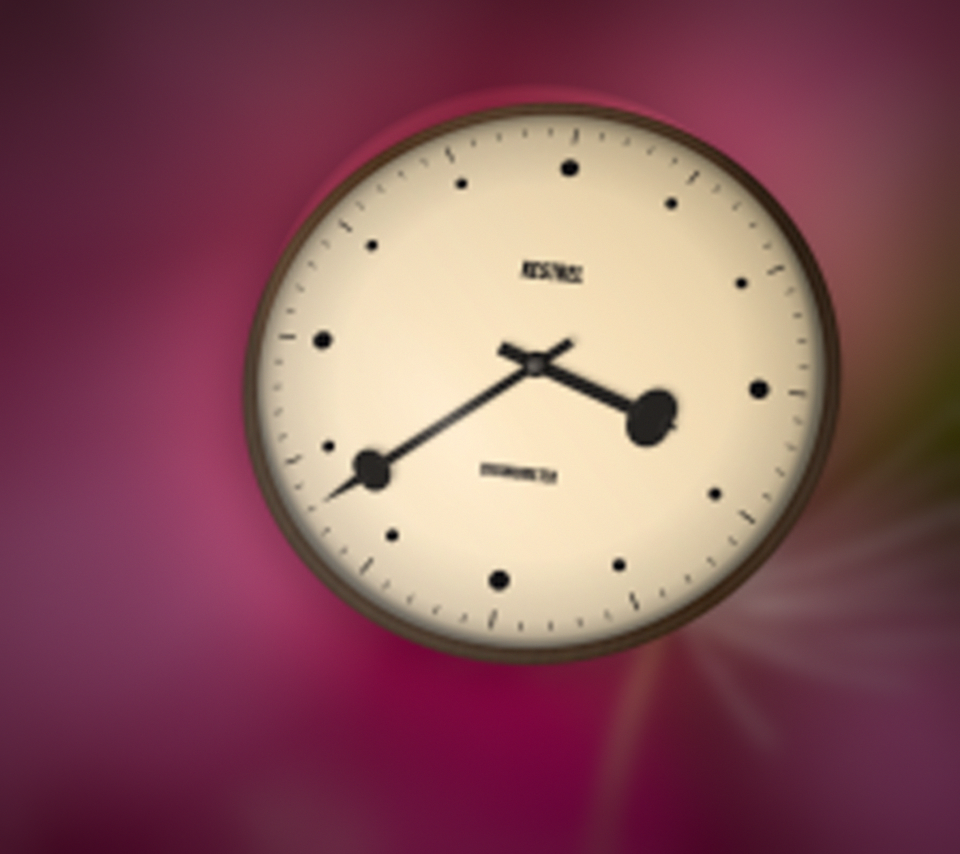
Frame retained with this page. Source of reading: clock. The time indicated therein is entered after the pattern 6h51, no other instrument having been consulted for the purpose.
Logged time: 3h38
